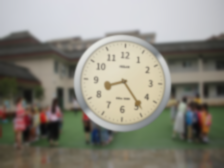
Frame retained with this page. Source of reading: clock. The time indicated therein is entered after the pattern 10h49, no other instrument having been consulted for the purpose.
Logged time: 8h24
